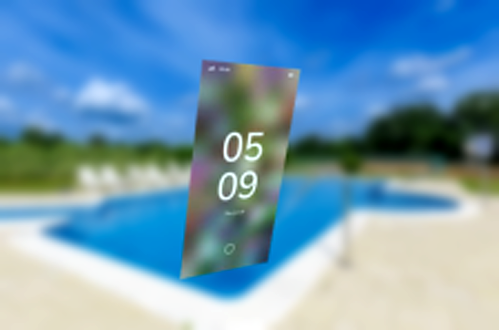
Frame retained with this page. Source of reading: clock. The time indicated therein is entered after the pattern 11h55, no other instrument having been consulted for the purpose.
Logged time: 5h09
